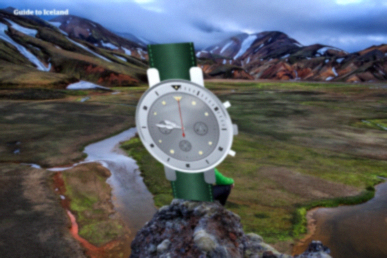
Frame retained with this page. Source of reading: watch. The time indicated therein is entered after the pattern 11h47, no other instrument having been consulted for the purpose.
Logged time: 9h46
